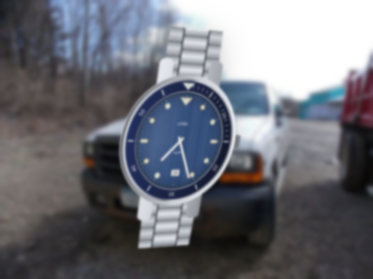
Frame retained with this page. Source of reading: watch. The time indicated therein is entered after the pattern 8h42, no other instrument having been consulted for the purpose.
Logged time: 7h26
